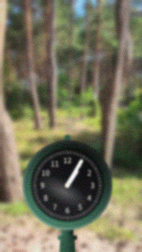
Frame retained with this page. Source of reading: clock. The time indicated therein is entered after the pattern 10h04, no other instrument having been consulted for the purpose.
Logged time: 1h05
